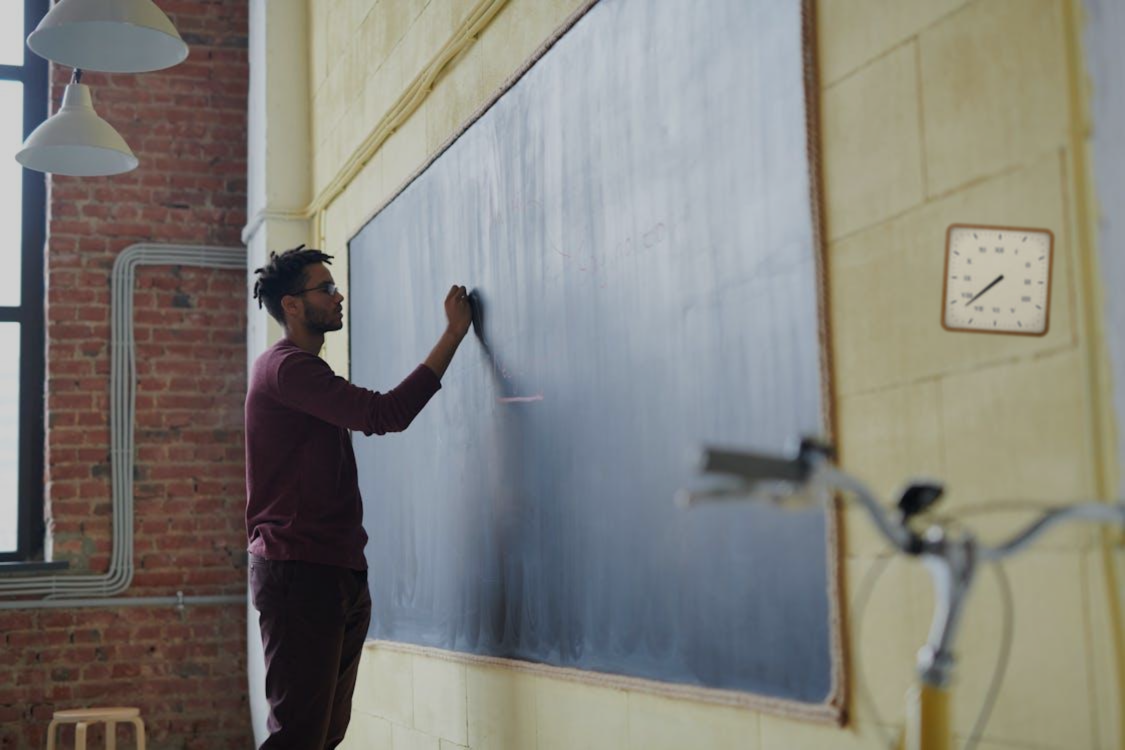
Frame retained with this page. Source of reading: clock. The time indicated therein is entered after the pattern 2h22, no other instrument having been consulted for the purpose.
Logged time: 7h38
